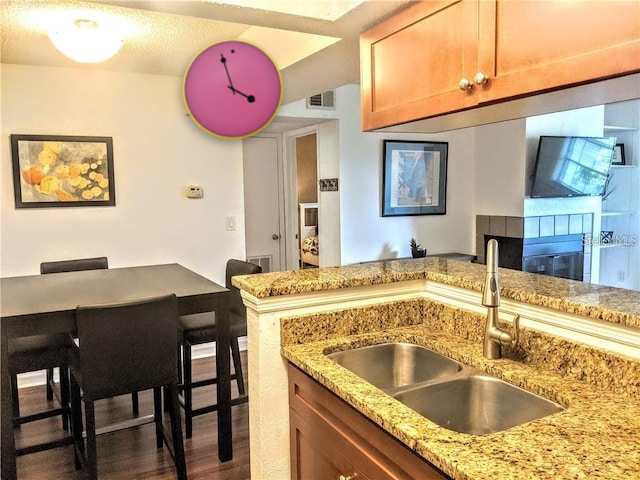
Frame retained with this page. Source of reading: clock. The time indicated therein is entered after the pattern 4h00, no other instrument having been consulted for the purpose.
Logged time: 3h57
